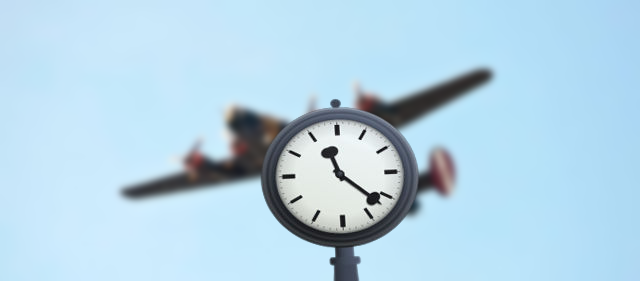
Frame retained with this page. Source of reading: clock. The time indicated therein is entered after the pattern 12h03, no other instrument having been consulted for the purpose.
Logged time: 11h22
